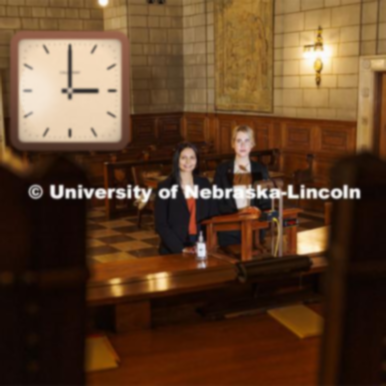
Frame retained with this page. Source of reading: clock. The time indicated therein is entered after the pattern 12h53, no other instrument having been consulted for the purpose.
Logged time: 3h00
